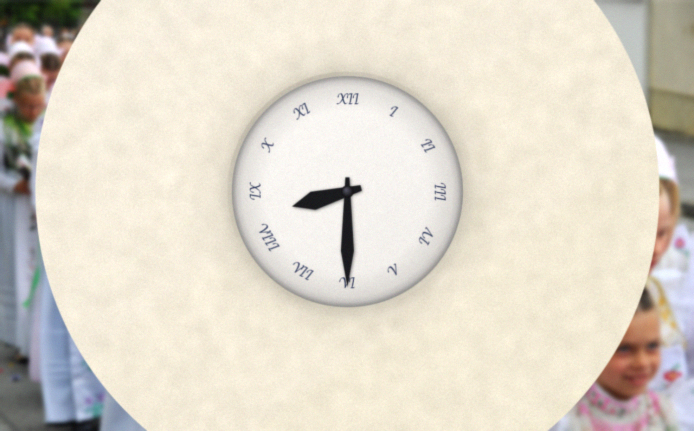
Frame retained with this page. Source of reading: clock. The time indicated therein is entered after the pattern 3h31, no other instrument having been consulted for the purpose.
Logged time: 8h30
